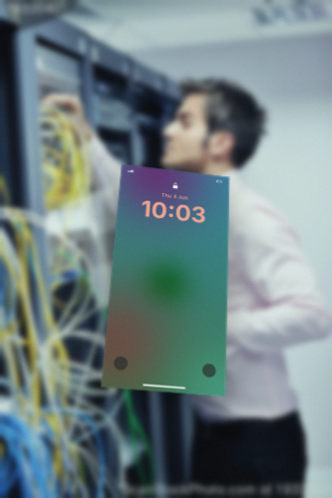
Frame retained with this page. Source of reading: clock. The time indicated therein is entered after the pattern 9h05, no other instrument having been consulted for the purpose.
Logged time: 10h03
